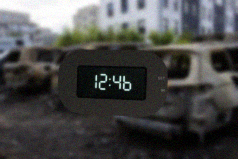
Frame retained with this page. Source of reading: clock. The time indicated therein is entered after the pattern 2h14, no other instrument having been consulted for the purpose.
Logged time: 12h46
